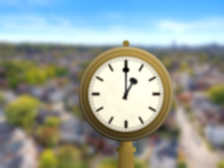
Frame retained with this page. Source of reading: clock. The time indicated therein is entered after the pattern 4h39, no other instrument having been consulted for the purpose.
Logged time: 1h00
